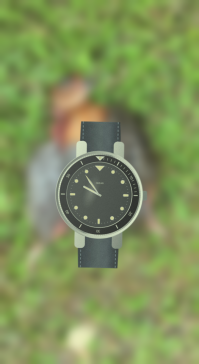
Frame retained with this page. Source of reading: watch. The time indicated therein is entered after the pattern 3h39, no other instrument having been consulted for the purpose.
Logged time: 9h54
